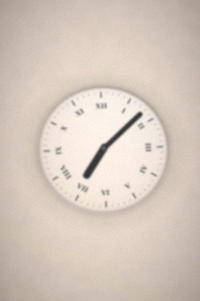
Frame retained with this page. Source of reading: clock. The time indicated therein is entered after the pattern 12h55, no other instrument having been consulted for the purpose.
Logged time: 7h08
